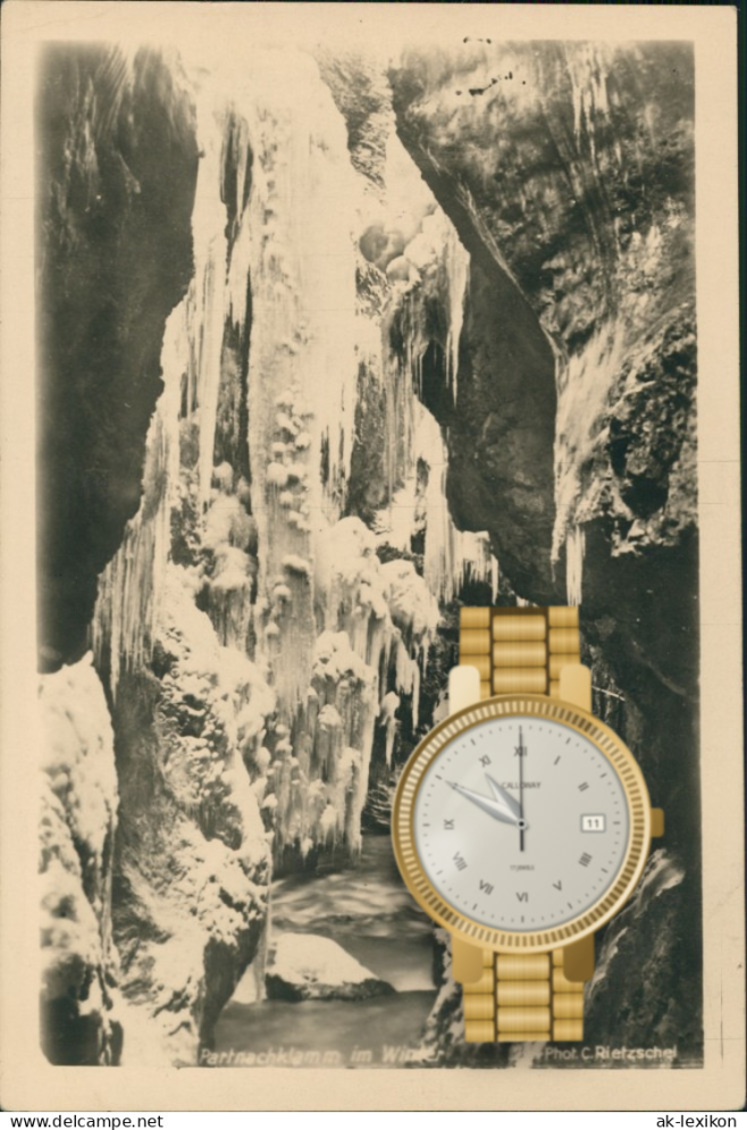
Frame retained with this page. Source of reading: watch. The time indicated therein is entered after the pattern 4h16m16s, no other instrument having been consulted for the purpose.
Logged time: 10h50m00s
